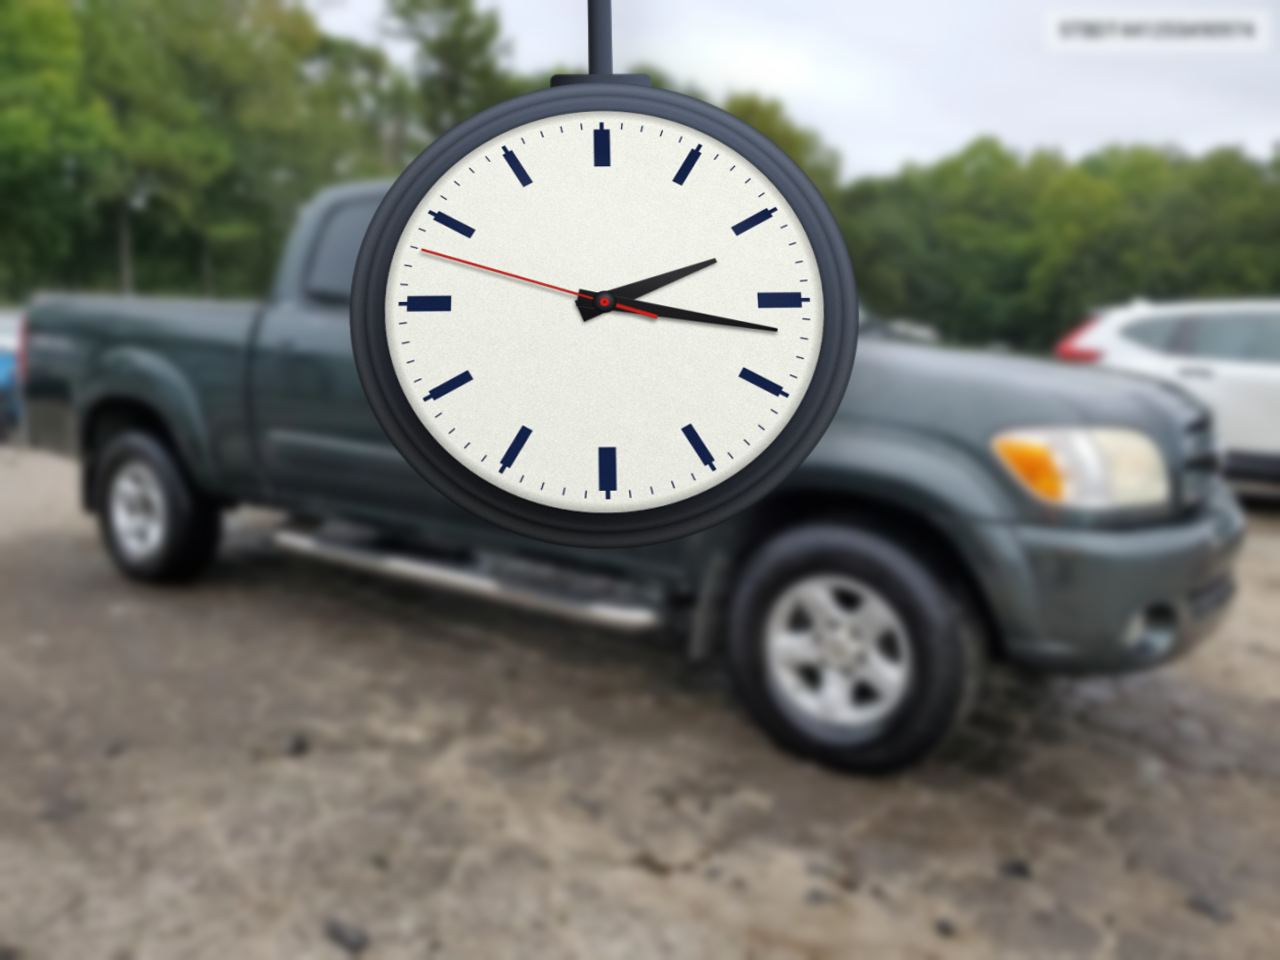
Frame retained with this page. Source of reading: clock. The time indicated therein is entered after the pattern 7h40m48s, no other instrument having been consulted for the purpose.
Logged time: 2h16m48s
